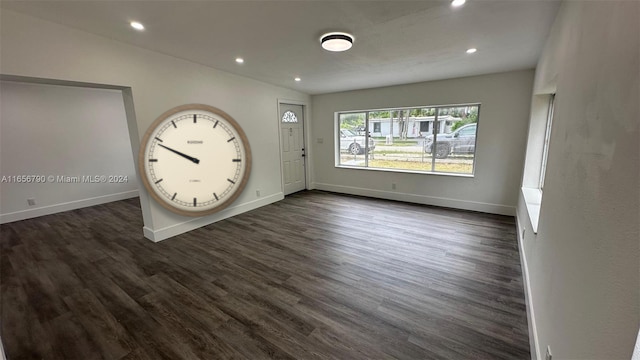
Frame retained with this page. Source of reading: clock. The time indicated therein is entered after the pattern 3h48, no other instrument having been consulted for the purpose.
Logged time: 9h49
